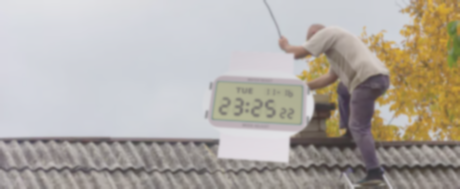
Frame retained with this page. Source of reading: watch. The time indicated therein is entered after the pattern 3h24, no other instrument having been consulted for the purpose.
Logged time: 23h25
